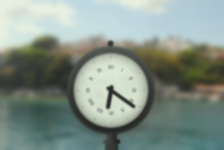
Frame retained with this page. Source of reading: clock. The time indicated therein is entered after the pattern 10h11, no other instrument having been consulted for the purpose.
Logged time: 6h21
